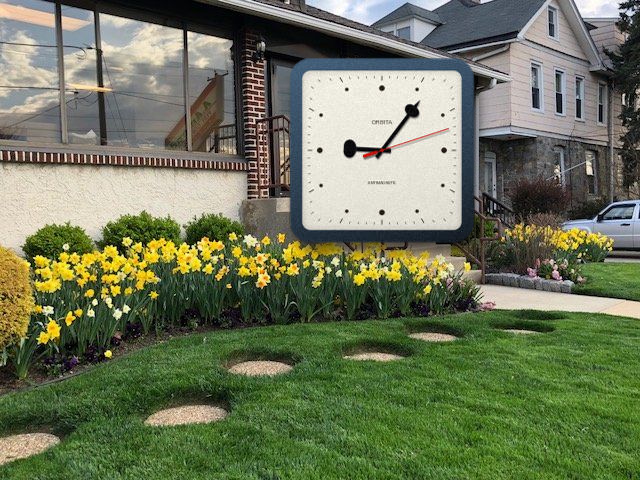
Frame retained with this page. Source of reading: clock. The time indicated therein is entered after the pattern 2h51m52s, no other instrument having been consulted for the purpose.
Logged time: 9h06m12s
